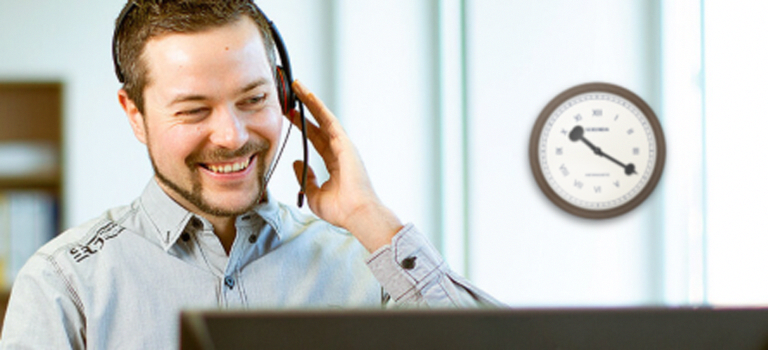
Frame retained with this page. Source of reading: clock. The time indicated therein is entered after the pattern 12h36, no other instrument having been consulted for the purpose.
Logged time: 10h20
